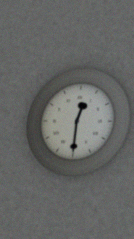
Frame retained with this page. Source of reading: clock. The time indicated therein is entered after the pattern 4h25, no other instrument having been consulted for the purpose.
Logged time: 12h30
